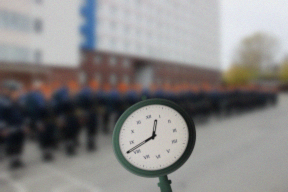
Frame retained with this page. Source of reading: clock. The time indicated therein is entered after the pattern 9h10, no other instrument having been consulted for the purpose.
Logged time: 12h42
